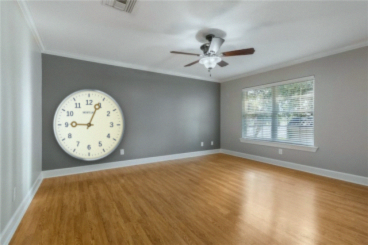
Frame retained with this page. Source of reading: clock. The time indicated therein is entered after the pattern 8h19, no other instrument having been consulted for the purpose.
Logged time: 9h04
